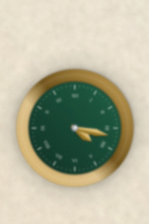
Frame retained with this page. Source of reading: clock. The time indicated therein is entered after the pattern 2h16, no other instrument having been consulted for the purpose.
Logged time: 4h17
